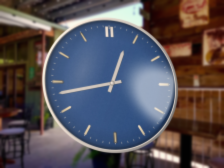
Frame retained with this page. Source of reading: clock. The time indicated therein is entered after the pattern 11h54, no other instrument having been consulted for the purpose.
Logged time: 12h43
